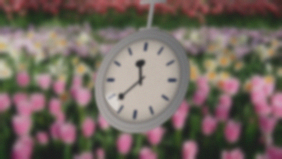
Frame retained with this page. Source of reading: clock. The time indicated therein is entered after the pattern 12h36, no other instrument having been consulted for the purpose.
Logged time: 11h38
